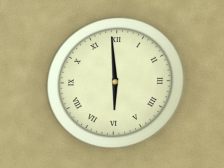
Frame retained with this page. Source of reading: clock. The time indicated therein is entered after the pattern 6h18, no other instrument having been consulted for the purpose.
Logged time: 5h59
